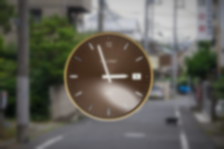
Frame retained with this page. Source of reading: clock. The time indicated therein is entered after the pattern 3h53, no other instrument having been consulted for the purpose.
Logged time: 2h57
